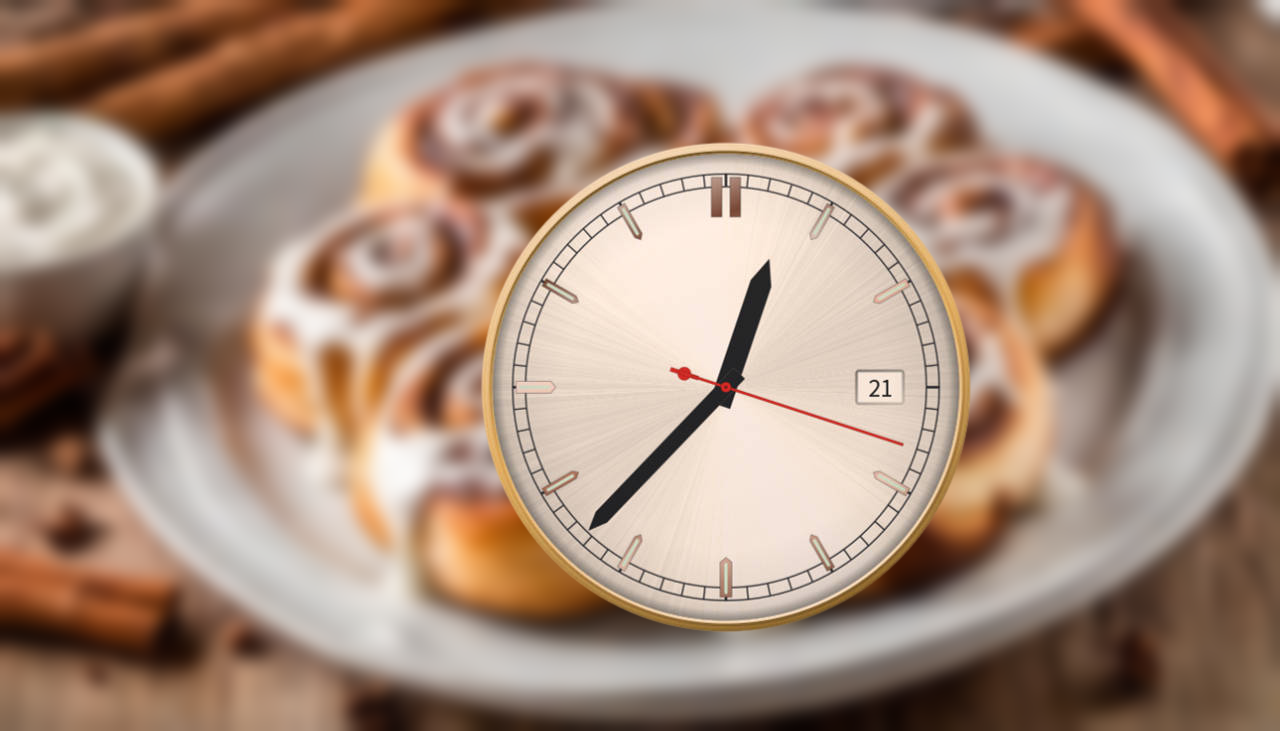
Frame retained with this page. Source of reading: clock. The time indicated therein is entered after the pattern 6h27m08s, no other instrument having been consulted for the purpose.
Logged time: 12h37m18s
